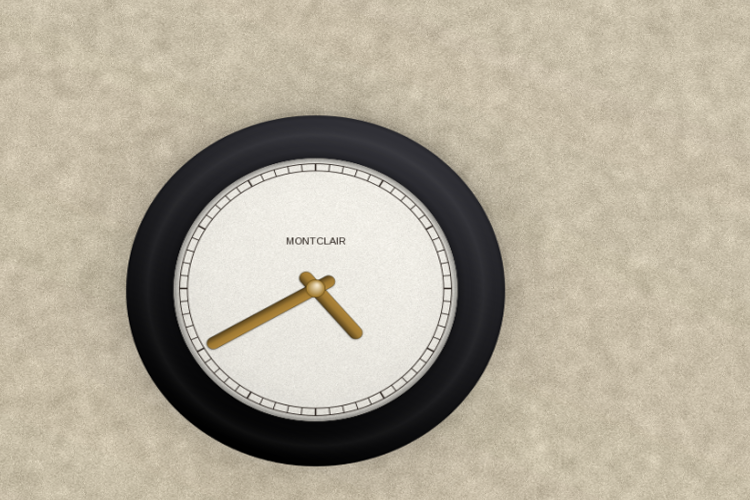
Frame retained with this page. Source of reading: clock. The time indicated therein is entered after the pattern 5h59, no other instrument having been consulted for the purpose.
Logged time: 4h40
